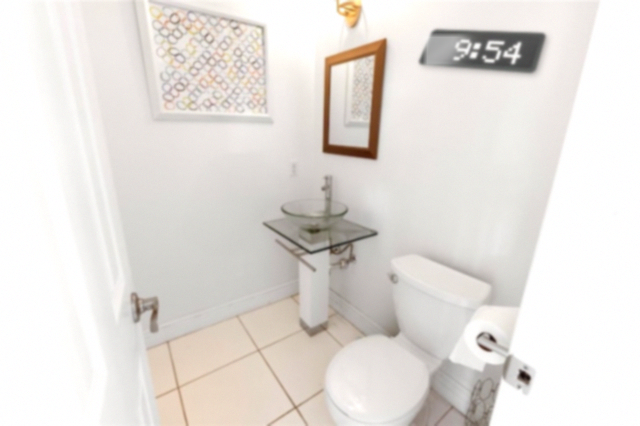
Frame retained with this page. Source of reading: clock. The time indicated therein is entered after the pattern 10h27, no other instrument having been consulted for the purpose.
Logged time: 9h54
